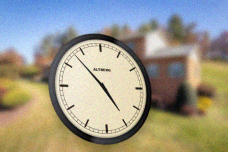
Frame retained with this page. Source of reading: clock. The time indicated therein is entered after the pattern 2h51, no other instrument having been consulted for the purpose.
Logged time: 4h53
